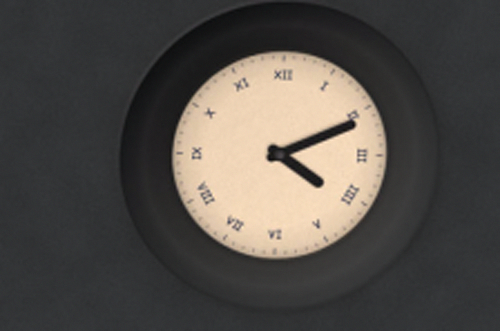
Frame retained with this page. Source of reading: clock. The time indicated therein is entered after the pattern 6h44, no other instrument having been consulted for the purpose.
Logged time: 4h11
